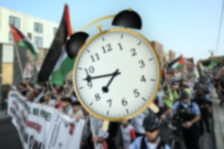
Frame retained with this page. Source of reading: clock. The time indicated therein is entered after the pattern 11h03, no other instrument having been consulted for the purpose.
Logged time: 7h47
